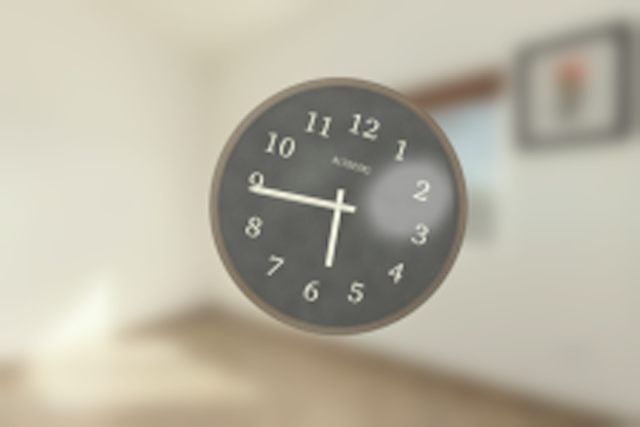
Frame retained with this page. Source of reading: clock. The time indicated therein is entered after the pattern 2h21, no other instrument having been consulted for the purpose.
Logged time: 5h44
